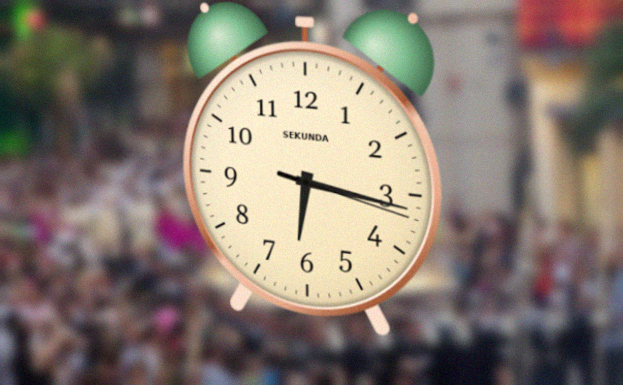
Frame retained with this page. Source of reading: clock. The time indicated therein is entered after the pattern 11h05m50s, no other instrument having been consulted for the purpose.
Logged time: 6h16m17s
